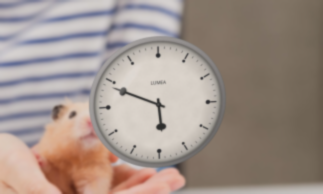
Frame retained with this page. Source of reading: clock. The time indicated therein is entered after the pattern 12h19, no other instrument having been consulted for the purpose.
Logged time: 5h49
